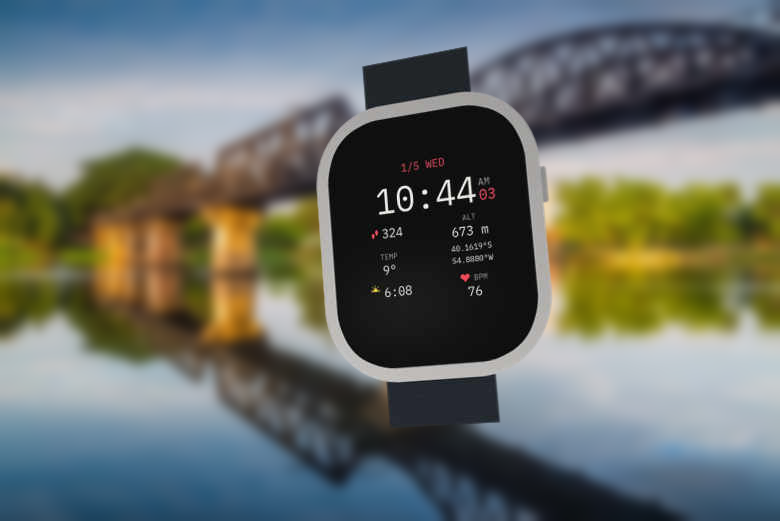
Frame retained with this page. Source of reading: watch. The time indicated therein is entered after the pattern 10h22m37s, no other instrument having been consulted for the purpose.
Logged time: 10h44m03s
